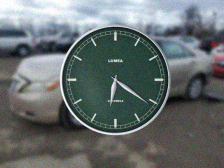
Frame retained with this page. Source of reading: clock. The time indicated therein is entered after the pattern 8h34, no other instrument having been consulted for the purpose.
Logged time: 6h21
